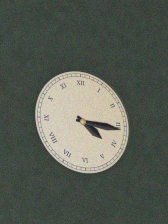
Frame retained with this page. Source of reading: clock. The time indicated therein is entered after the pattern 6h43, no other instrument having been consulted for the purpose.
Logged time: 4h16
